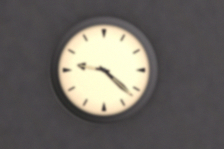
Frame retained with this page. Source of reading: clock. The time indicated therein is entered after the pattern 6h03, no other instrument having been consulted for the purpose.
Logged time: 9h22
